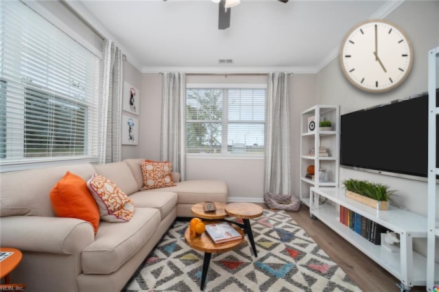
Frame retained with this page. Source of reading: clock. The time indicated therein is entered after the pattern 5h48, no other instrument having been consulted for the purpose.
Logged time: 5h00
